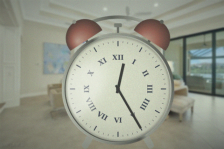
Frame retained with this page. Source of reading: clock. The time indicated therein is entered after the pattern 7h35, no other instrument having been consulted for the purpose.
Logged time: 12h25
